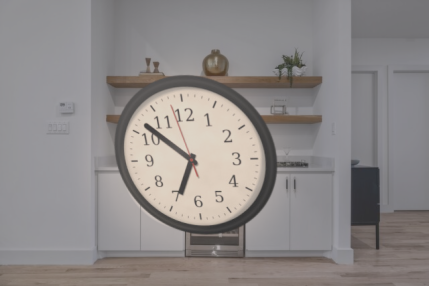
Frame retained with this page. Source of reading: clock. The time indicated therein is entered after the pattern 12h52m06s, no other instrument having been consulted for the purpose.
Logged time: 6h51m58s
